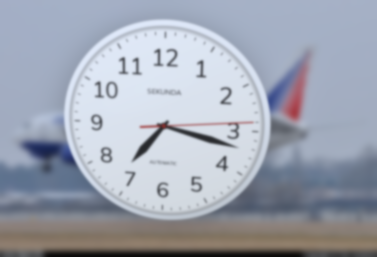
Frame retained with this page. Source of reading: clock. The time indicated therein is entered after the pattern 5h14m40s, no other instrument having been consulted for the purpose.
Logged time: 7h17m14s
